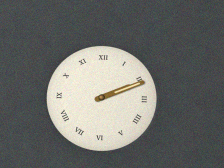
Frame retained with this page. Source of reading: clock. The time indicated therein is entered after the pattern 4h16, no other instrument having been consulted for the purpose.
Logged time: 2h11
